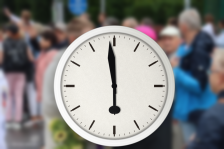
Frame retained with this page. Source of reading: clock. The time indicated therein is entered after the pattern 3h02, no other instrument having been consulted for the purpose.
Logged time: 5h59
